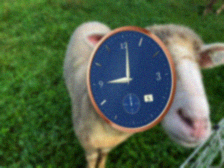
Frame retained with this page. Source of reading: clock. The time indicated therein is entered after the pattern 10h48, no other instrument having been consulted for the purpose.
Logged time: 9h01
